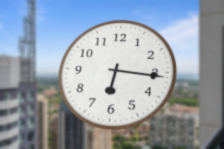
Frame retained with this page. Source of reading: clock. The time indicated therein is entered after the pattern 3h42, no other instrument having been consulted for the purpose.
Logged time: 6h16
